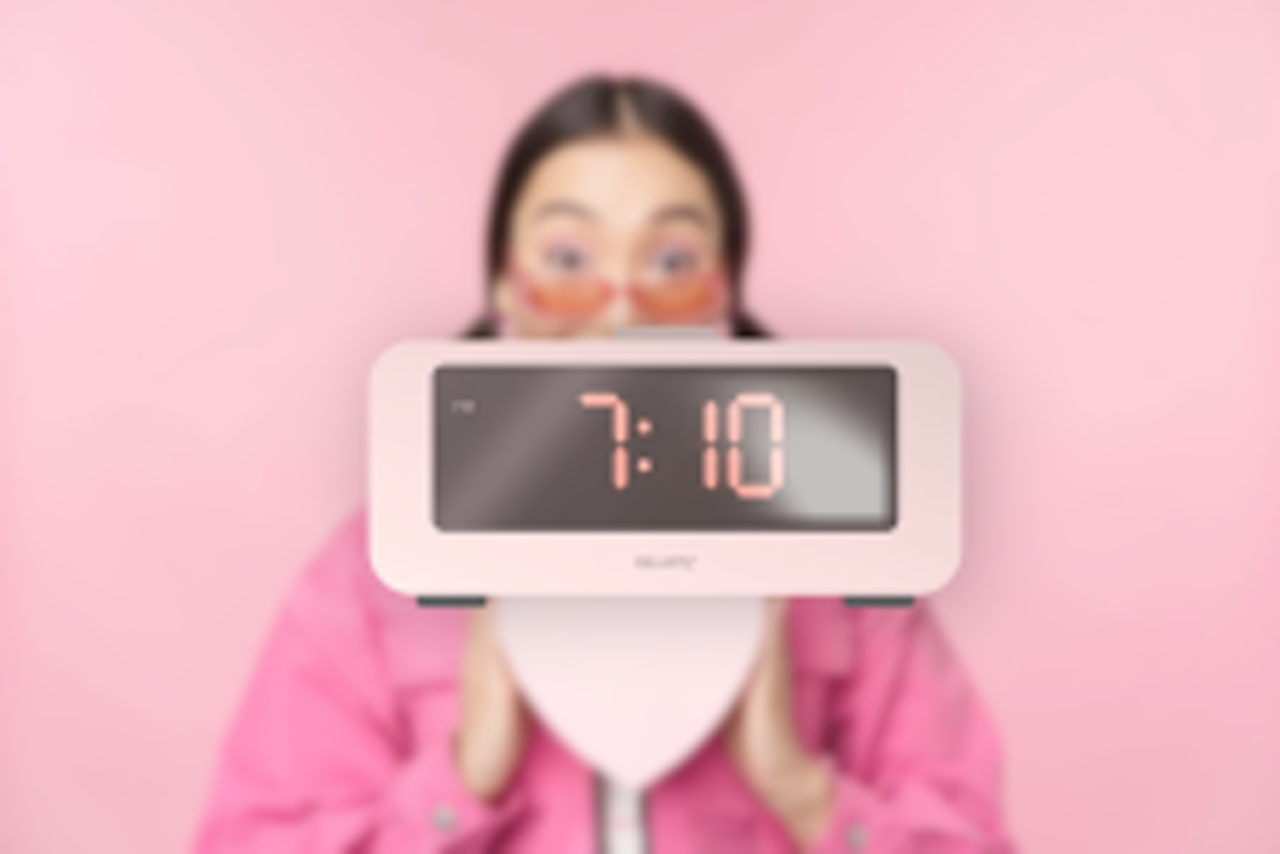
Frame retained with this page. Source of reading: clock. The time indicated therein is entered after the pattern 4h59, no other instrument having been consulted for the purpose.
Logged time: 7h10
